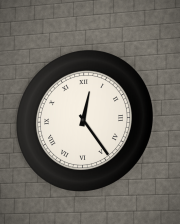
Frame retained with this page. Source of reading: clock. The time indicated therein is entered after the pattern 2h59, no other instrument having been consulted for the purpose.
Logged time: 12h24
